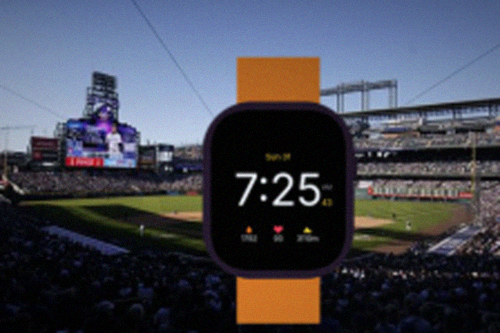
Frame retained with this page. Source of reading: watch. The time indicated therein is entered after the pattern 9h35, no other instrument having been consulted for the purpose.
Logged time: 7h25
